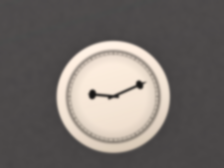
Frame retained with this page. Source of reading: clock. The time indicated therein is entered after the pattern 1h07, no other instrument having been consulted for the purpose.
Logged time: 9h11
